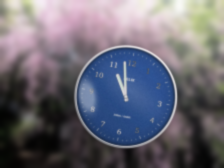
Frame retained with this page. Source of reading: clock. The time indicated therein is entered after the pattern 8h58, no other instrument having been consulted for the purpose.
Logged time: 10h58
